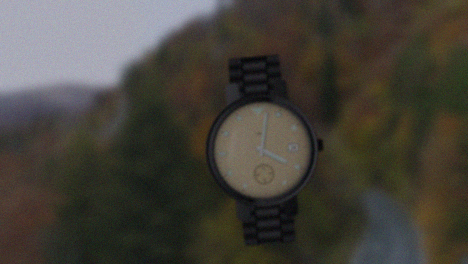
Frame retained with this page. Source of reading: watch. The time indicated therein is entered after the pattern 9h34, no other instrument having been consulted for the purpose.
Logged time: 4h02
